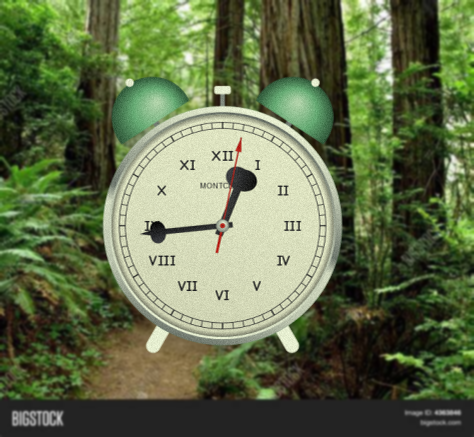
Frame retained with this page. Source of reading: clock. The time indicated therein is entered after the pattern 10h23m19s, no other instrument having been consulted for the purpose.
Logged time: 12h44m02s
